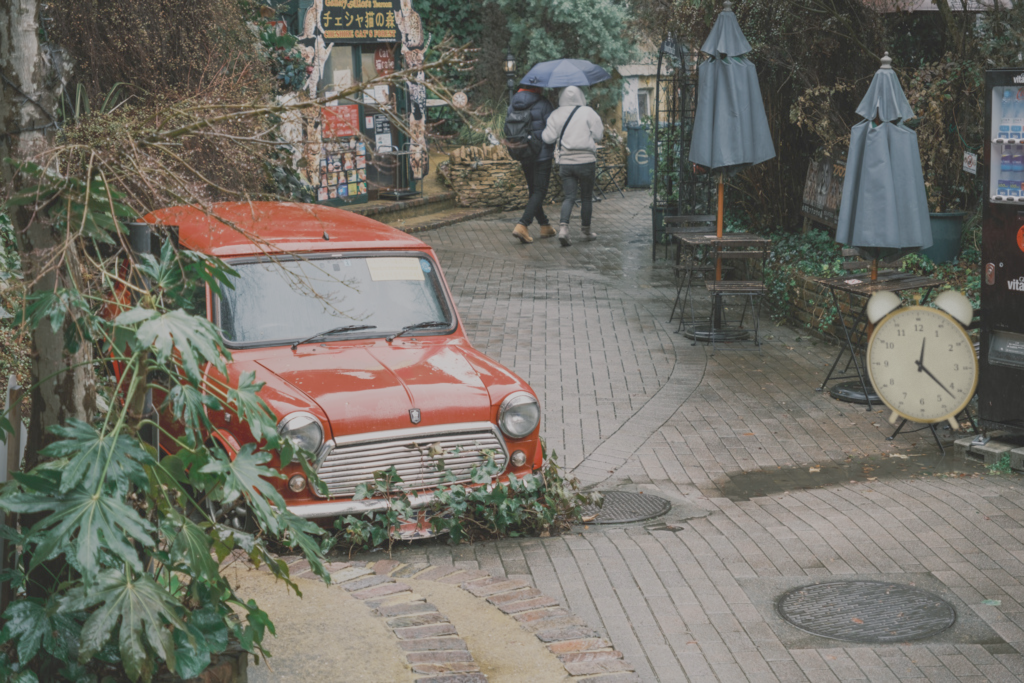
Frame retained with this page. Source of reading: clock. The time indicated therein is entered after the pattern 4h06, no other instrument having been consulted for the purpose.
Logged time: 12h22
